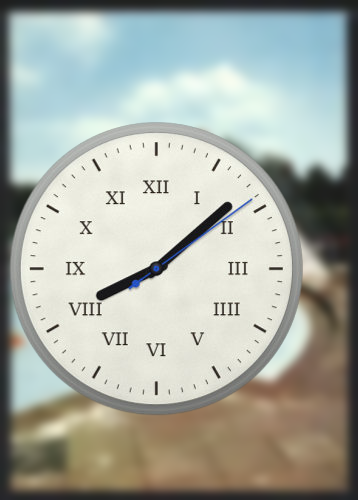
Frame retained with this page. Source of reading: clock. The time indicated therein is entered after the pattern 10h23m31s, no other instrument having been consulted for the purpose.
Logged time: 8h08m09s
